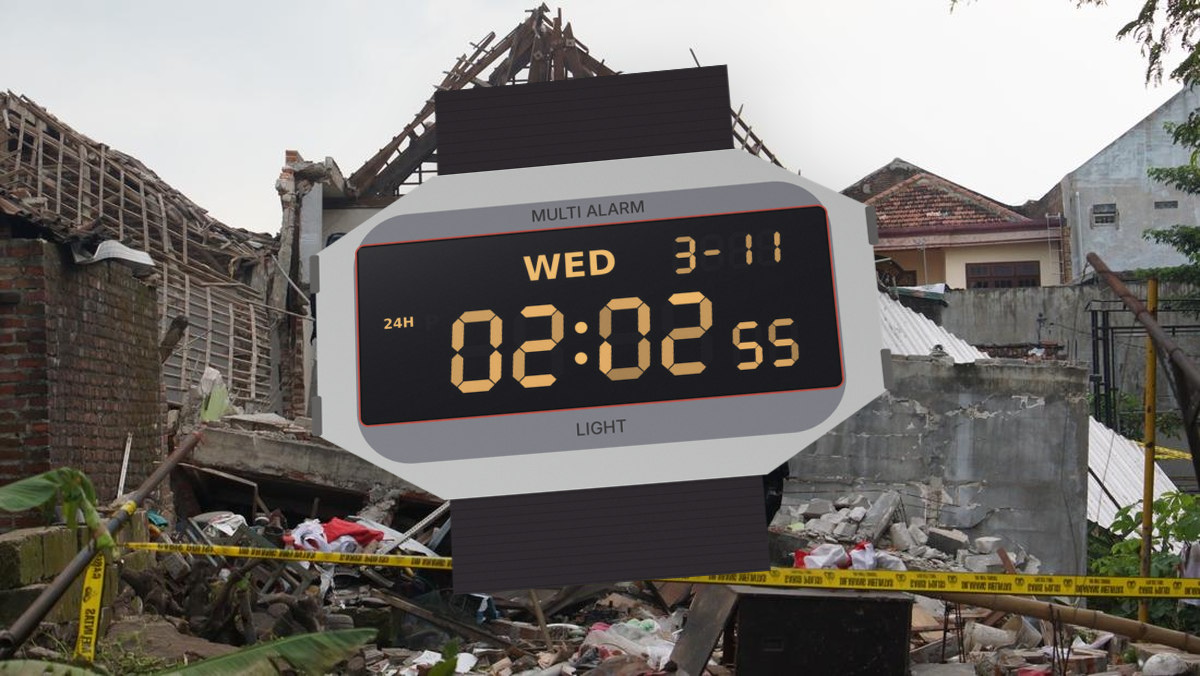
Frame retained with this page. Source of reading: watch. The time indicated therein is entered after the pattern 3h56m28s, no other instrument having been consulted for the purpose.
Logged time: 2h02m55s
